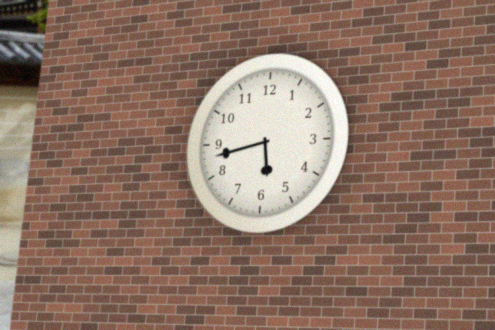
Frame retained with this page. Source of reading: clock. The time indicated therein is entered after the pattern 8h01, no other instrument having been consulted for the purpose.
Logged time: 5h43
